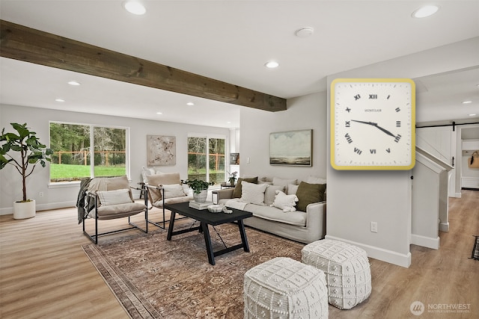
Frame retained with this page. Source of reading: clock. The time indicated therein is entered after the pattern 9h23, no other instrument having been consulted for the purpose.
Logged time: 9h20
